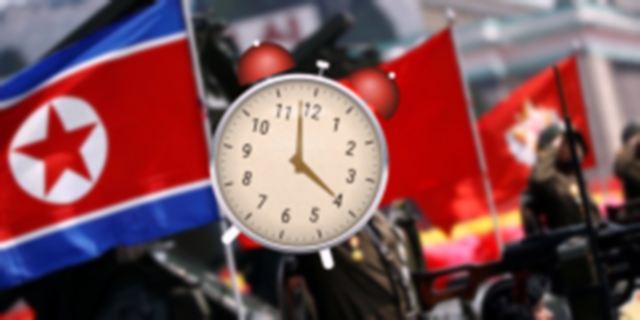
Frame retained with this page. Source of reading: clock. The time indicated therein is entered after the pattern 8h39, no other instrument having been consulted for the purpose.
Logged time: 3h58
